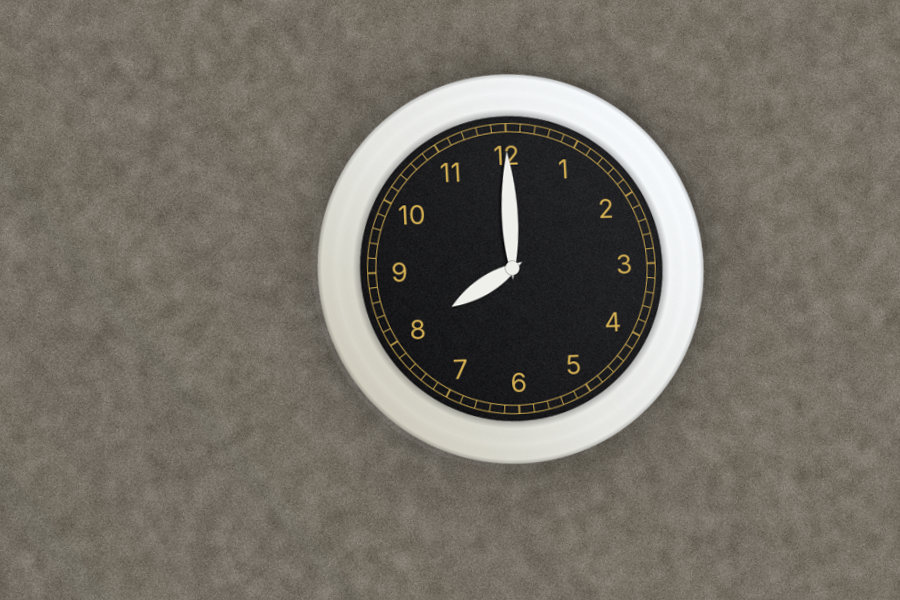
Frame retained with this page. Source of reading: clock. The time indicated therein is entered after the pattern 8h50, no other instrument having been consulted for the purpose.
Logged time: 8h00
